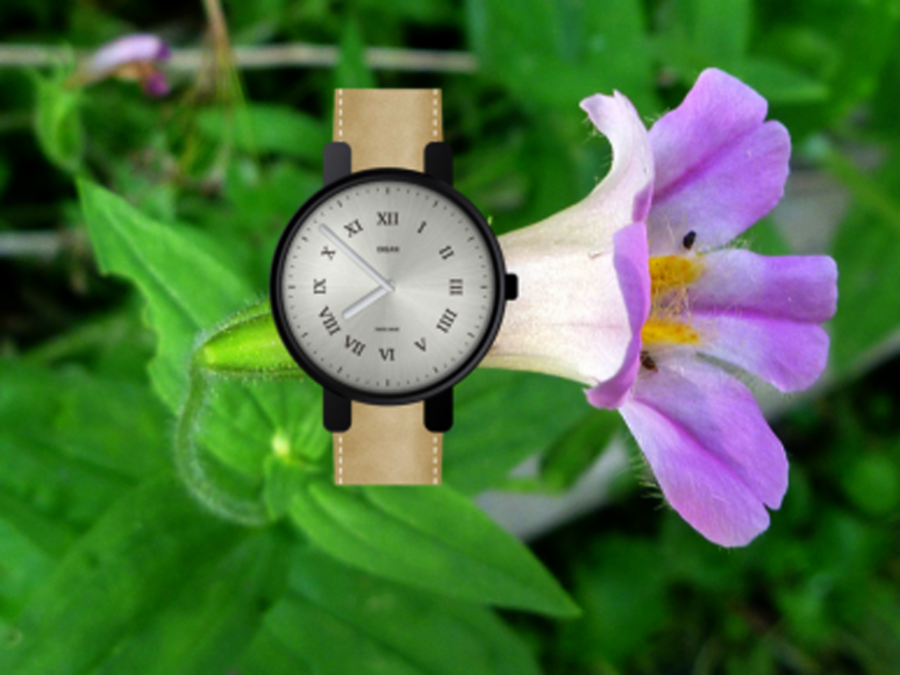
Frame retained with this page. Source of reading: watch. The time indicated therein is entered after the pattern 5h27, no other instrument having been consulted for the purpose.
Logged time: 7h52
